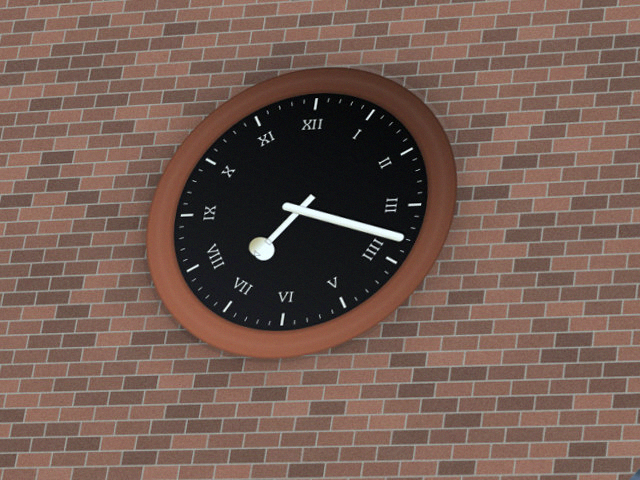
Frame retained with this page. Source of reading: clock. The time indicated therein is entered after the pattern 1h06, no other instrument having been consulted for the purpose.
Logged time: 7h18
